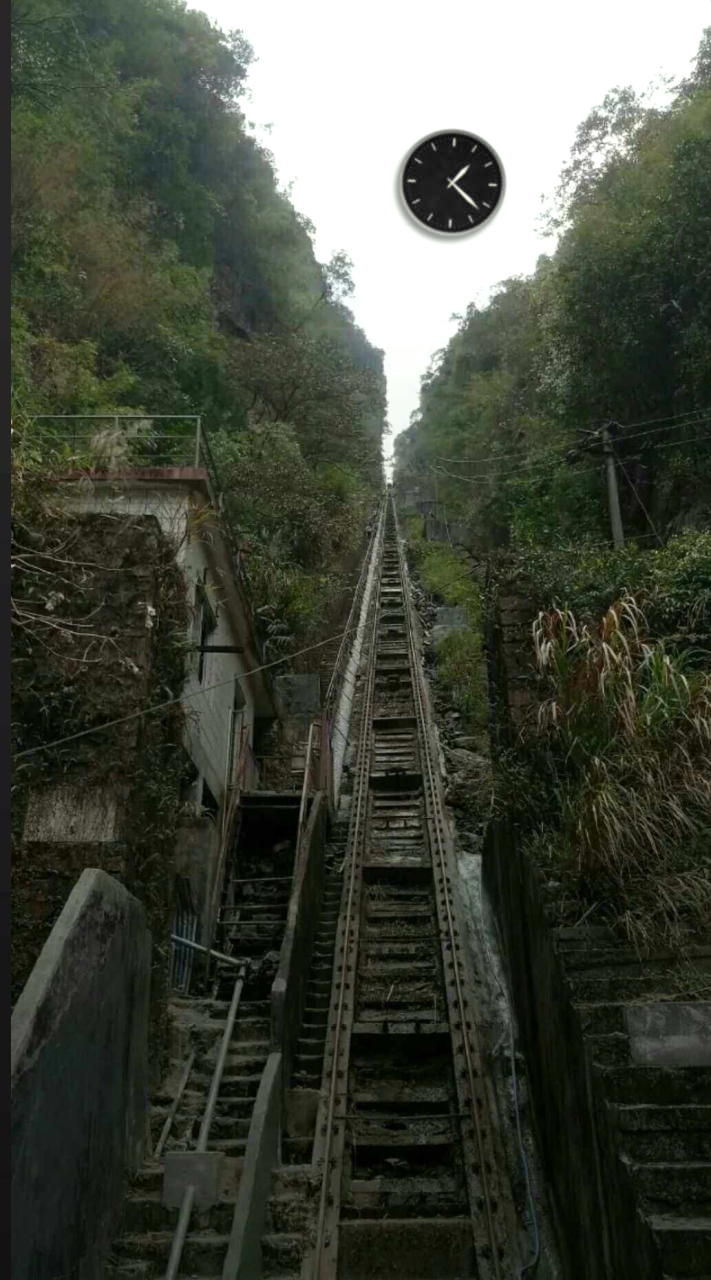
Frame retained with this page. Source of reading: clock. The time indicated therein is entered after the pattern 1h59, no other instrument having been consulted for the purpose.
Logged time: 1h22
